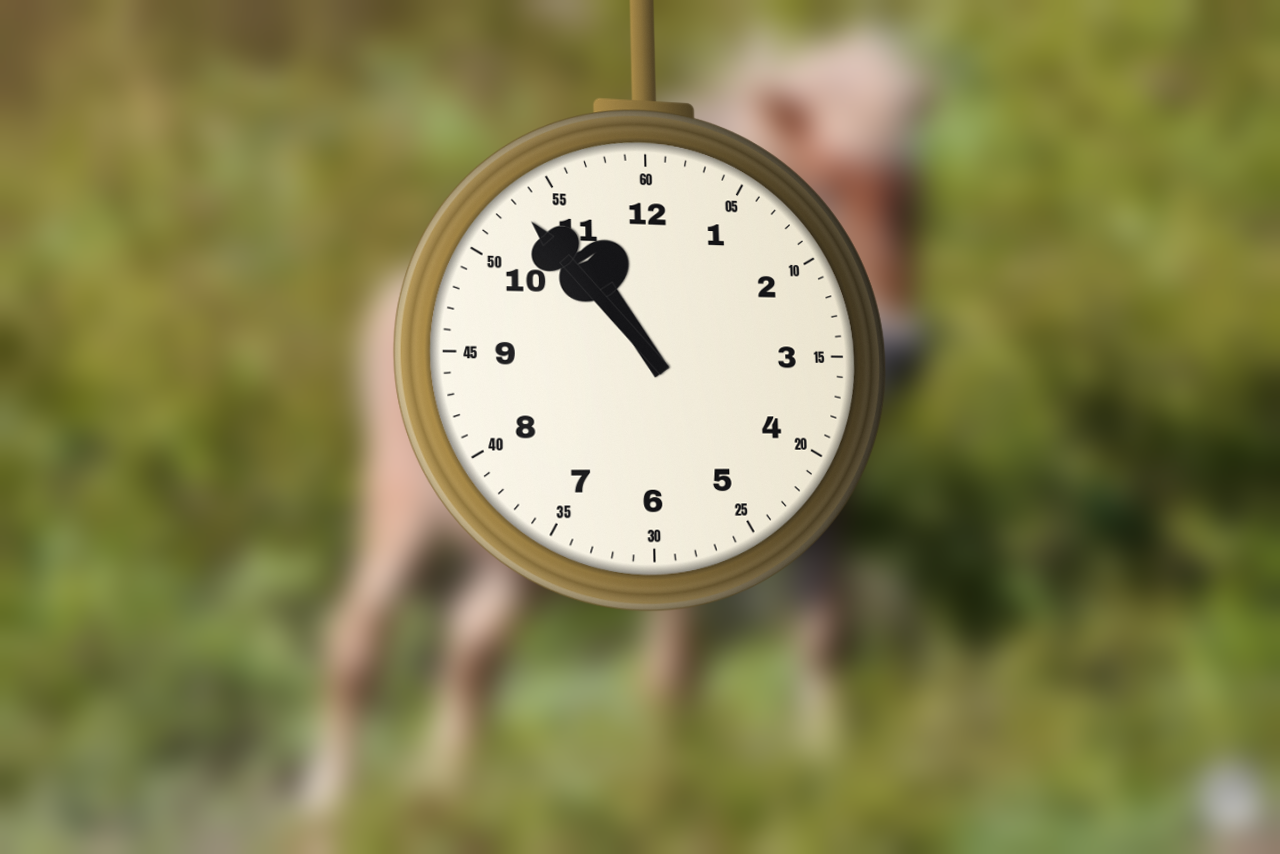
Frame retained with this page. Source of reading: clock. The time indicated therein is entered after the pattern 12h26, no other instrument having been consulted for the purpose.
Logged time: 10h53
